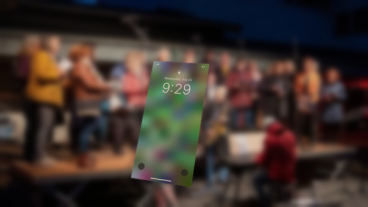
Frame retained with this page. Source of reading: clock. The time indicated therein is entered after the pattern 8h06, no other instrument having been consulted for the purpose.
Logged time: 9h29
